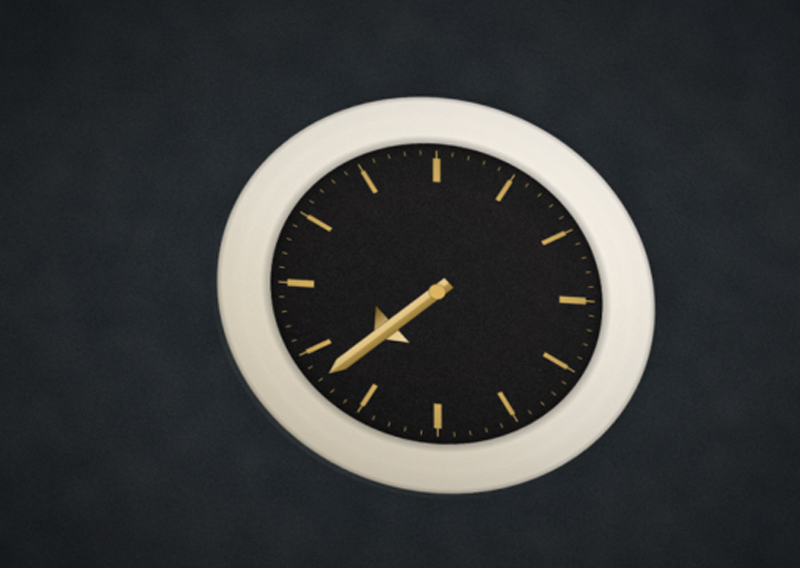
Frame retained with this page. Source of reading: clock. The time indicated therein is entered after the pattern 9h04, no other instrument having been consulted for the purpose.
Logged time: 7h38
